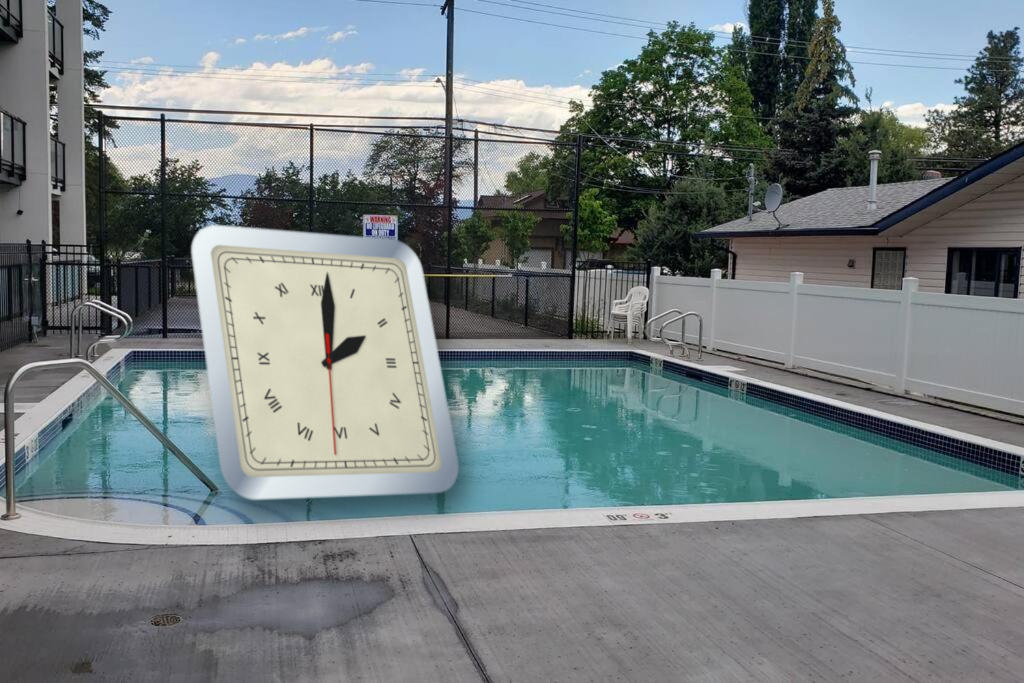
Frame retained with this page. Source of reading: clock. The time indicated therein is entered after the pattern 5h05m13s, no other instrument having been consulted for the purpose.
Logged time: 2h01m31s
